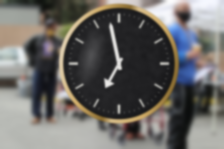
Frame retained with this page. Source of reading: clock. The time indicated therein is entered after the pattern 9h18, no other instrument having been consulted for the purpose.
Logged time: 6h58
